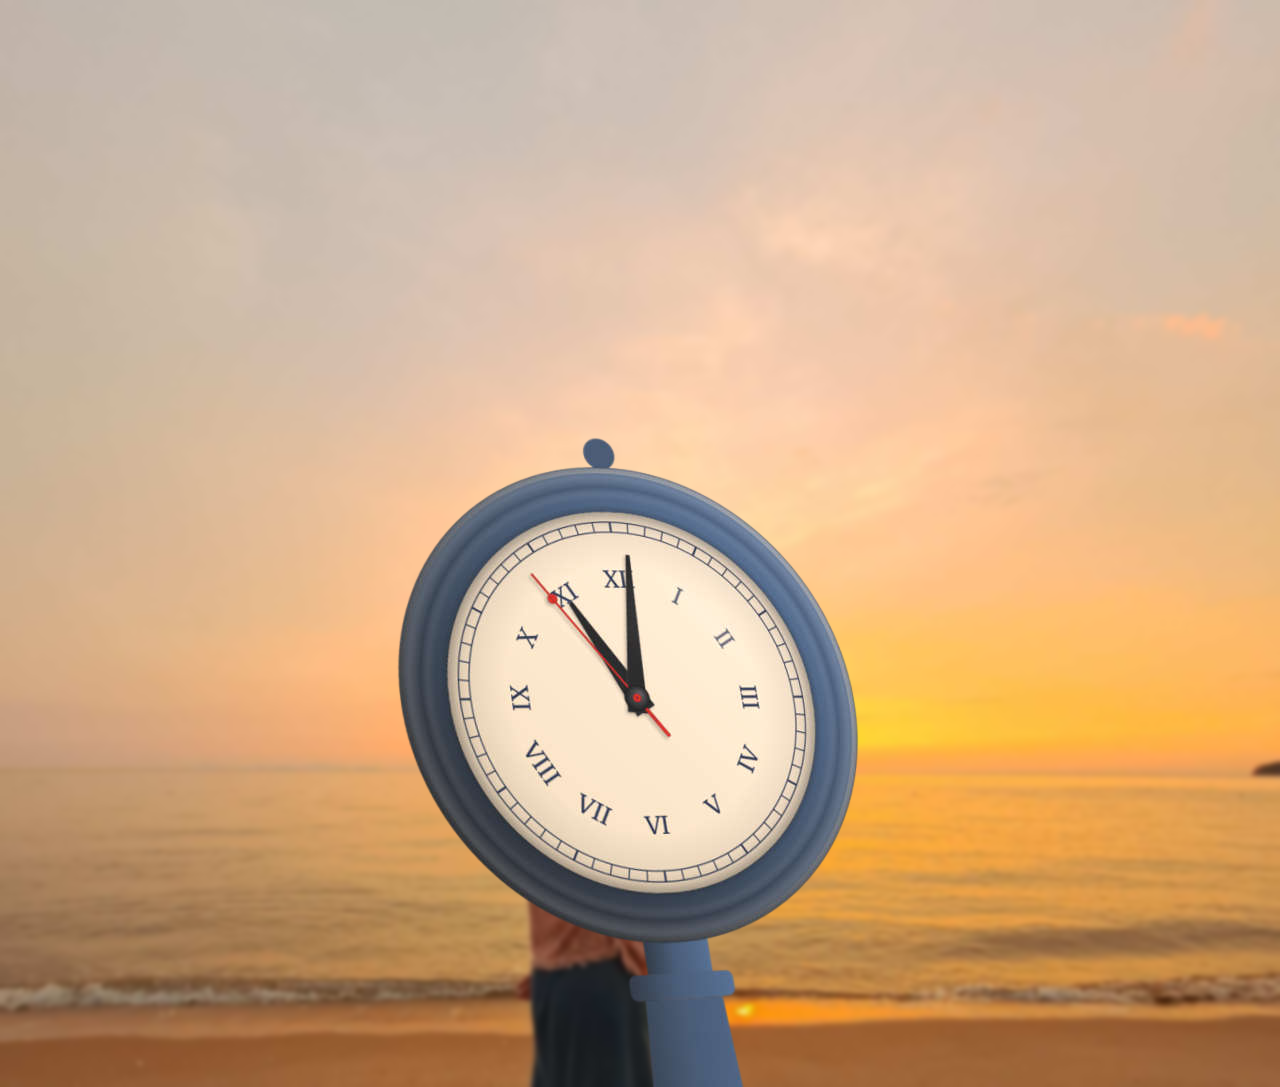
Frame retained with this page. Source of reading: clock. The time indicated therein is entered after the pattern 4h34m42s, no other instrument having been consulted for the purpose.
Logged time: 11h00m54s
